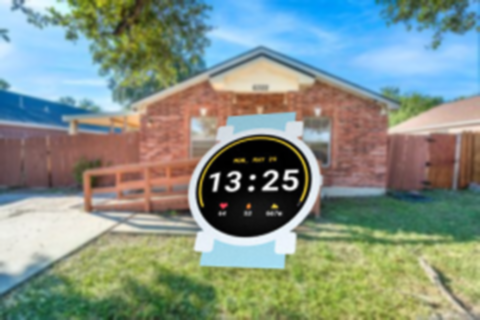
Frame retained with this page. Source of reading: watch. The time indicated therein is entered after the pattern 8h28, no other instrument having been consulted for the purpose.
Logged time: 13h25
